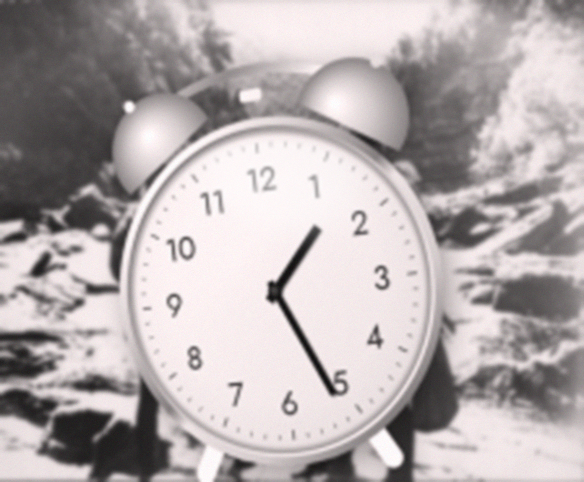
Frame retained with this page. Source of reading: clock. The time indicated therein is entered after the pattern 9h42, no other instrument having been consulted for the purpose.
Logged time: 1h26
